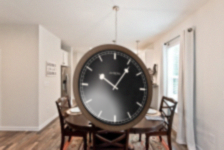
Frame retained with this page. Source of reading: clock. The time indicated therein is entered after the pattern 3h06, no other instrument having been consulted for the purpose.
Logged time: 10h06
